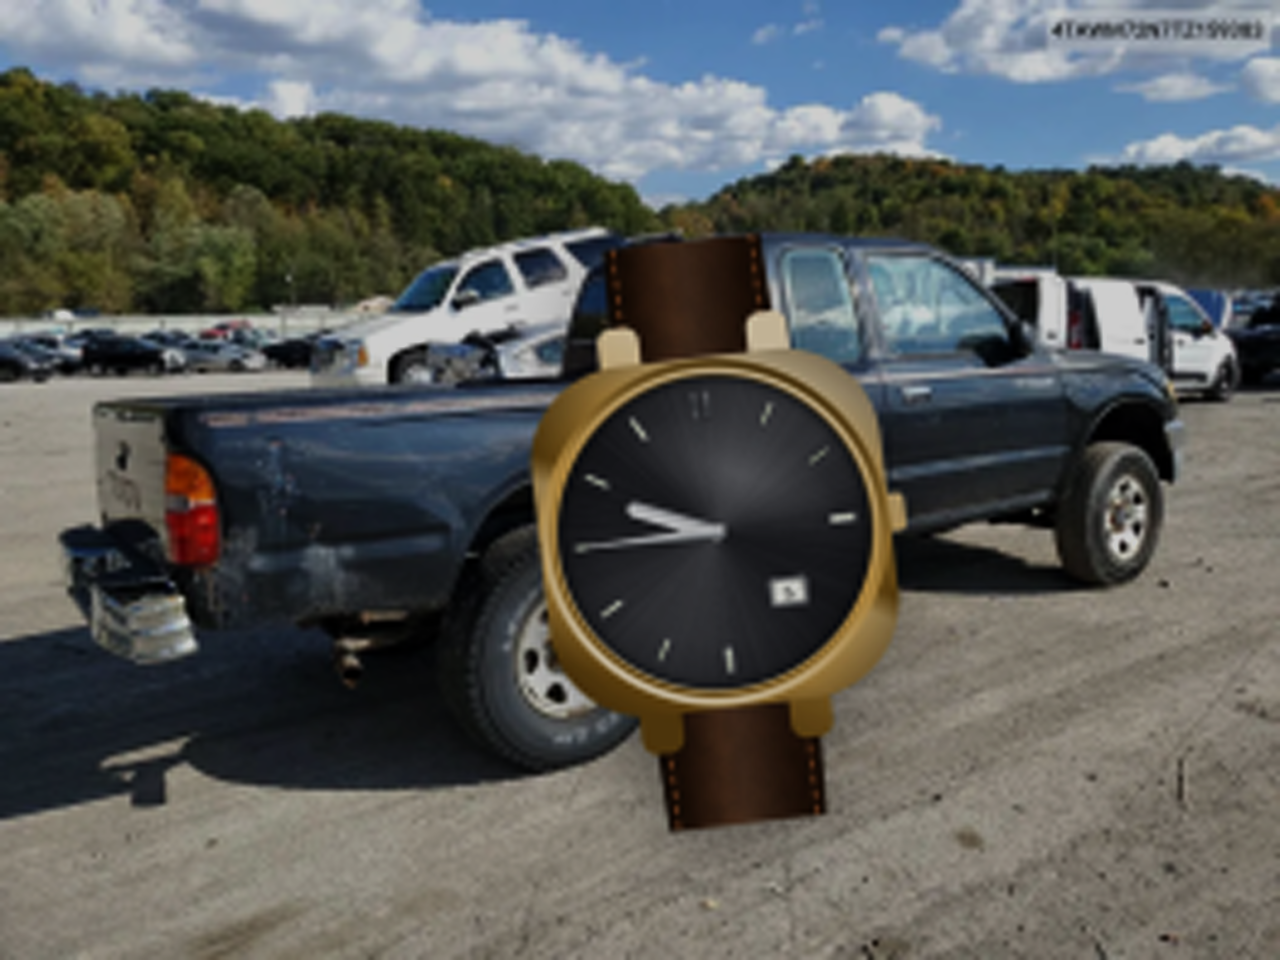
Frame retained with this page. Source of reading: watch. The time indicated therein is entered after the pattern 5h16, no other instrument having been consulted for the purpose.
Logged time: 9h45
